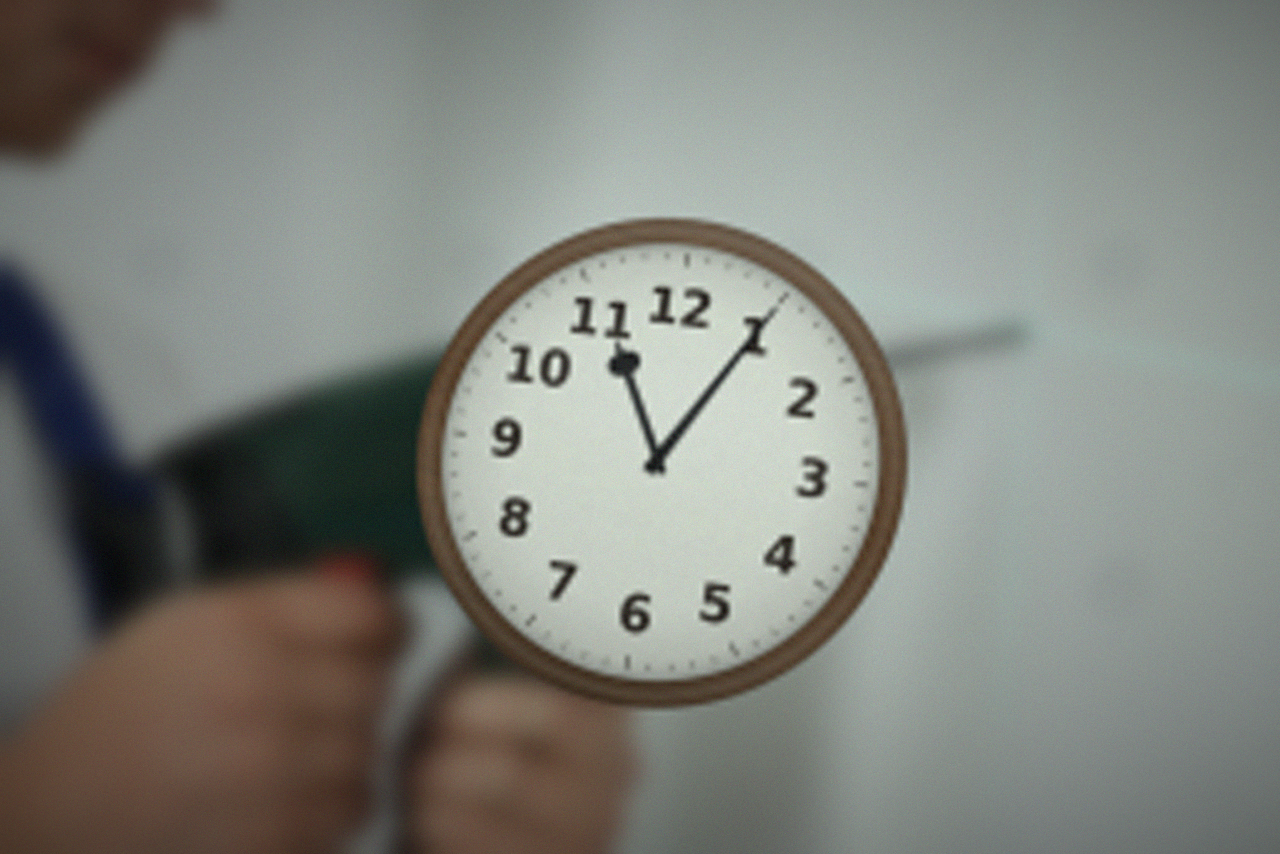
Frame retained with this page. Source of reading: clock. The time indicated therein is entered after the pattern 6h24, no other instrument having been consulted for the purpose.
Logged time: 11h05
